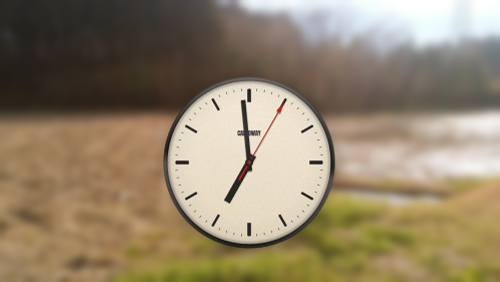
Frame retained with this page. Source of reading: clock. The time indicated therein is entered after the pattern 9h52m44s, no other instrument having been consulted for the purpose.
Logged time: 6h59m05s
